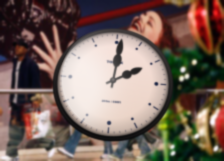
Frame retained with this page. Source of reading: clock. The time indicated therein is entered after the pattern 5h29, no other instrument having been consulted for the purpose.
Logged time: 2h01
